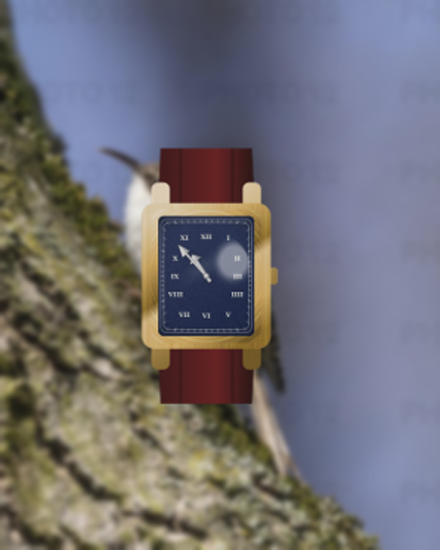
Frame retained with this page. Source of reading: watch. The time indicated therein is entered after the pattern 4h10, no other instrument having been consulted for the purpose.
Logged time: 10h53
